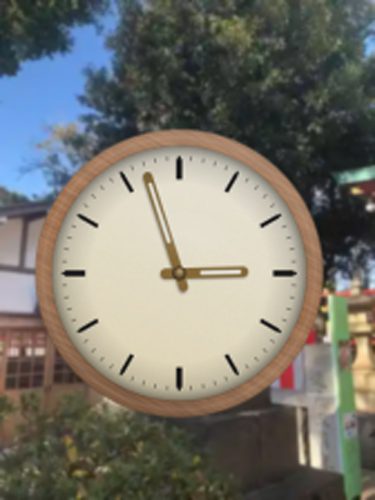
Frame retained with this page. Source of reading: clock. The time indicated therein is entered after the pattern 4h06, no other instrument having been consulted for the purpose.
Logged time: 2h57
